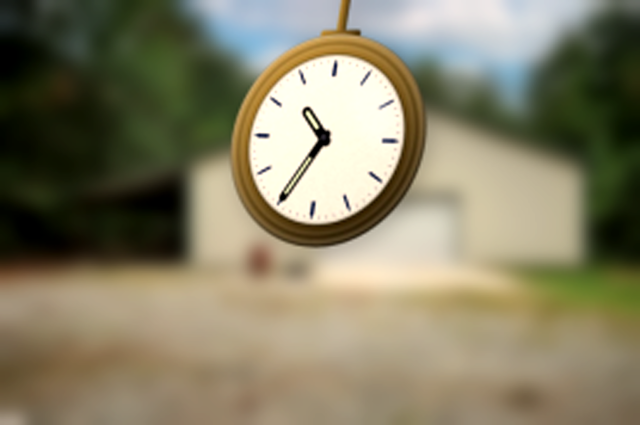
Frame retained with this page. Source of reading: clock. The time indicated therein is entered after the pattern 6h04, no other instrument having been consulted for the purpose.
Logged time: 10h35
